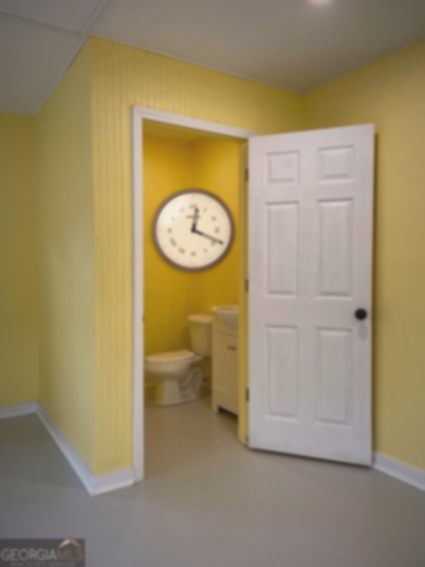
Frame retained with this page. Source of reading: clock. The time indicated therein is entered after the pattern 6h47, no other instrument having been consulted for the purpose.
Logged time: 12h19
